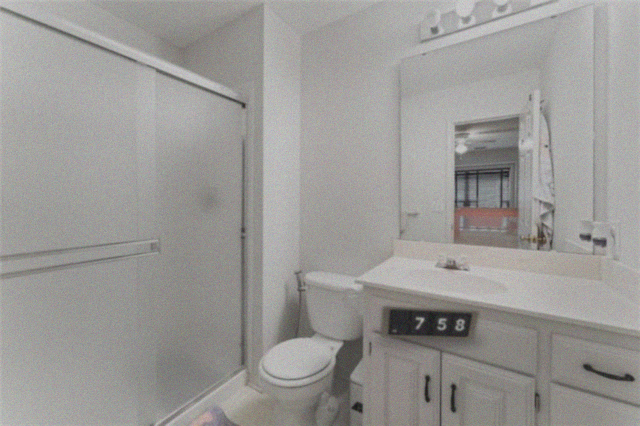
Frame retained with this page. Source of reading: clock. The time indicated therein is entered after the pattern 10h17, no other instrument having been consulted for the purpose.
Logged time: 7h58
